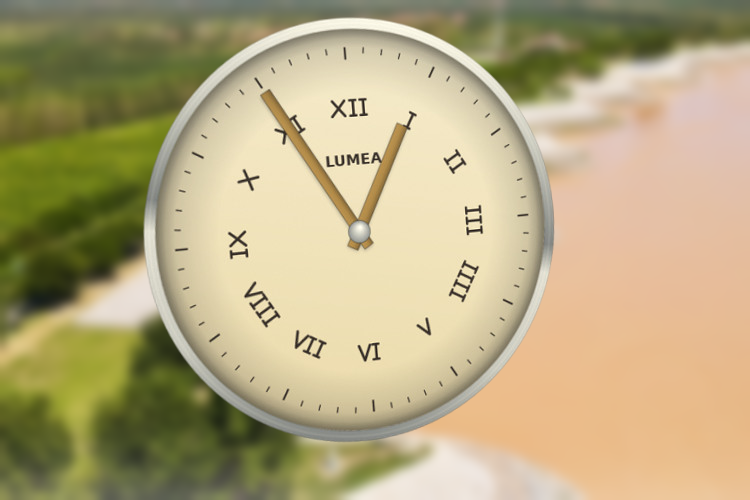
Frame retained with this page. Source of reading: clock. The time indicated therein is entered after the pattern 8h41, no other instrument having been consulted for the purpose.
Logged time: 12h55
